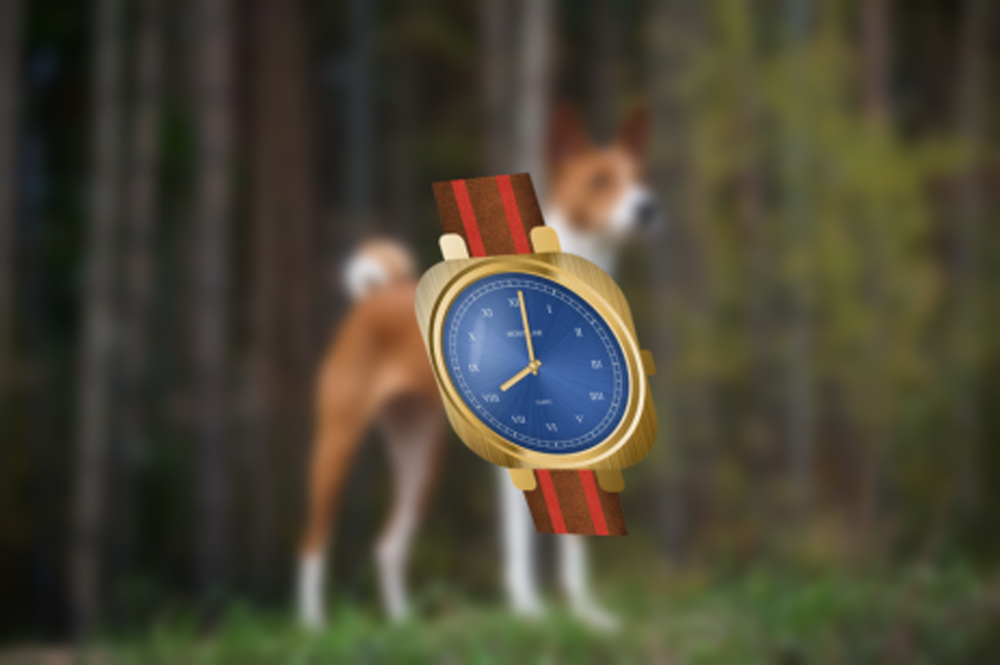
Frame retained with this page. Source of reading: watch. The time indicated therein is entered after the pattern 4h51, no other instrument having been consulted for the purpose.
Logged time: 8h01
